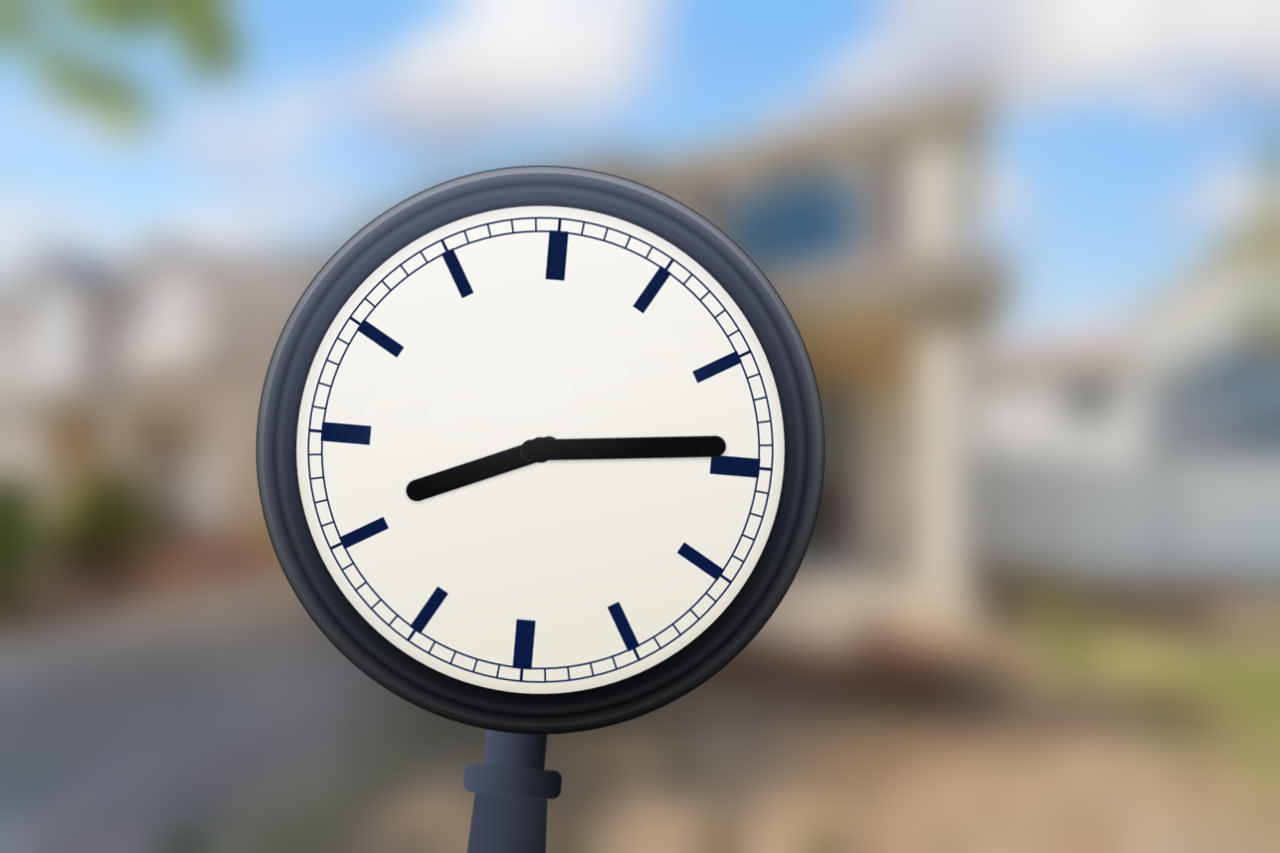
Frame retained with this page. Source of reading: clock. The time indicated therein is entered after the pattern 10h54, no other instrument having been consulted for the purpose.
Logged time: 8h14
